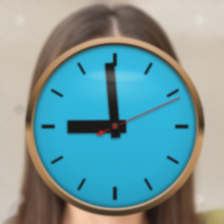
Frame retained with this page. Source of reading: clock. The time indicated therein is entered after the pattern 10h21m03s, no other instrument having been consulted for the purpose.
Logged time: 8h59m11s
